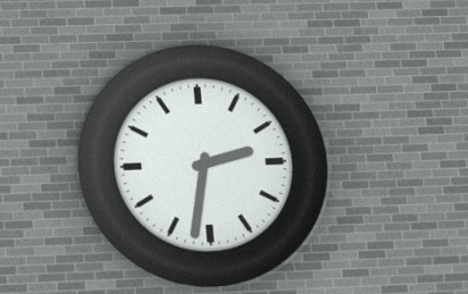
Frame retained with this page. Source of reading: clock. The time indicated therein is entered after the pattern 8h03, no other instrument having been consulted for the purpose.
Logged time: 2h32
